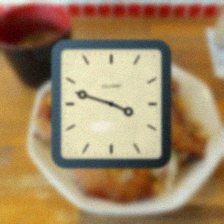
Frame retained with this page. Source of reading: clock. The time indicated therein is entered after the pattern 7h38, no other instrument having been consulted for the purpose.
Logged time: 3h48
